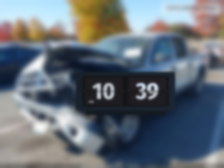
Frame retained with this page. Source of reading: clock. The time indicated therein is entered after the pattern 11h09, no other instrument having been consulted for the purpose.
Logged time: 10h39
